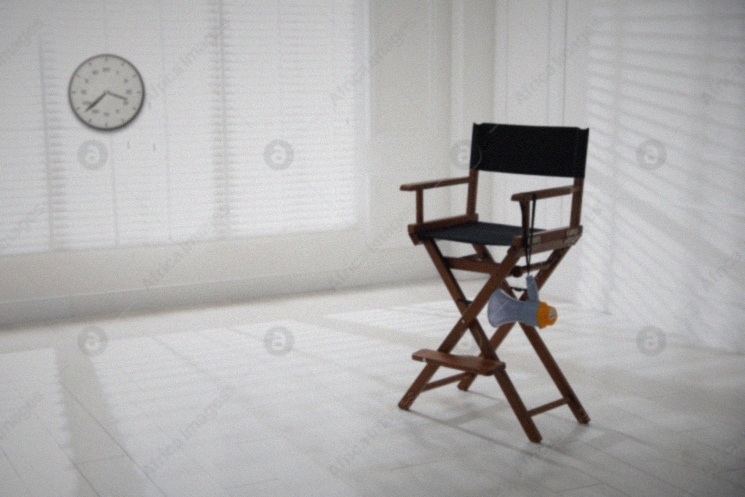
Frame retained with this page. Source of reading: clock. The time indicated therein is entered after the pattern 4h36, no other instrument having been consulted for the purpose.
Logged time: 3h38
